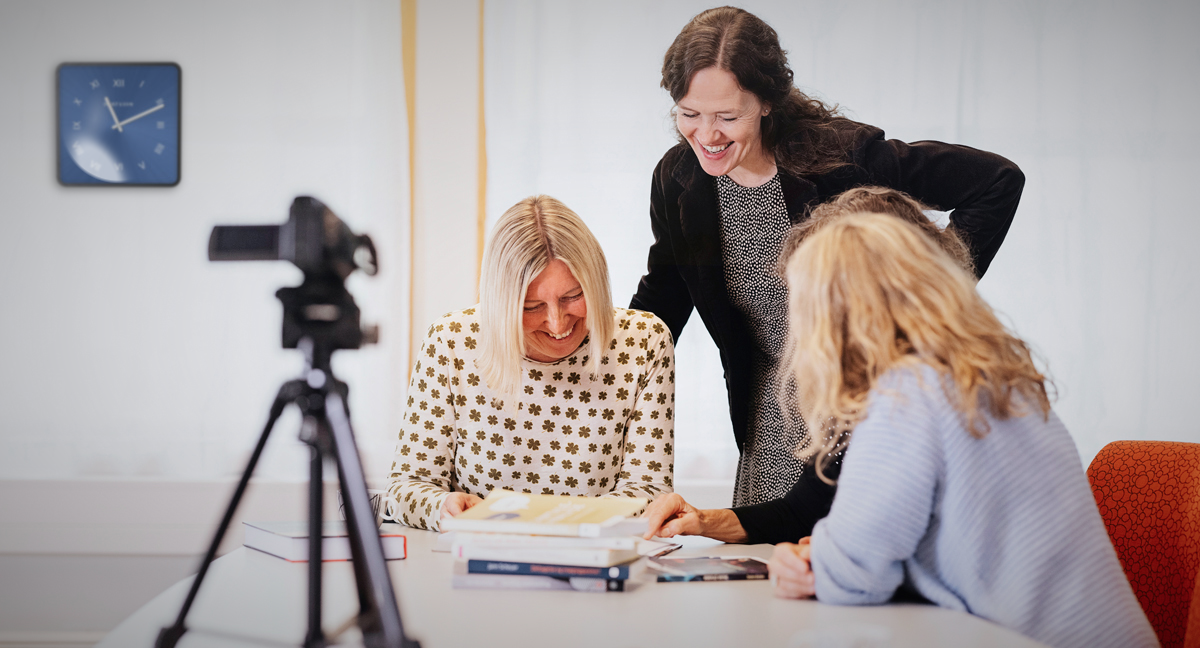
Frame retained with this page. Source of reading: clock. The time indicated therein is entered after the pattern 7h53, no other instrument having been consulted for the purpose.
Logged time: 11h11
